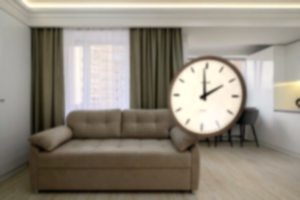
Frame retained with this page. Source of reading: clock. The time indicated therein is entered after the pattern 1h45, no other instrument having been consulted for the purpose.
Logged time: 1h59
